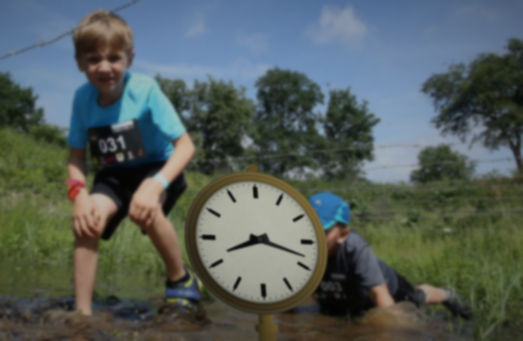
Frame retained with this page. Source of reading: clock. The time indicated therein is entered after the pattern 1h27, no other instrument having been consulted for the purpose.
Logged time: 8h18
